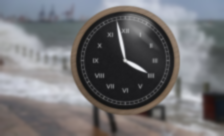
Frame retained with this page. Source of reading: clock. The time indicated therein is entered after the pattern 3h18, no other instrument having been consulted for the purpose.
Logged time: 3h58
